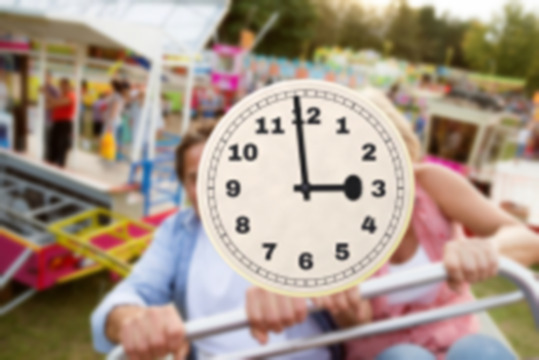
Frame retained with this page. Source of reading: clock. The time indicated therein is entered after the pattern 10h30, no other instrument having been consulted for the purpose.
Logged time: 2h59
